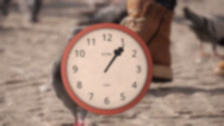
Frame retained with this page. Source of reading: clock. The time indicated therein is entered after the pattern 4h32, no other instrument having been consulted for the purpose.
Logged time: 1h06
